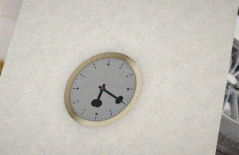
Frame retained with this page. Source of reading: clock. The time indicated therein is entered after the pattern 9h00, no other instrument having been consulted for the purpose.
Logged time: 6h20
